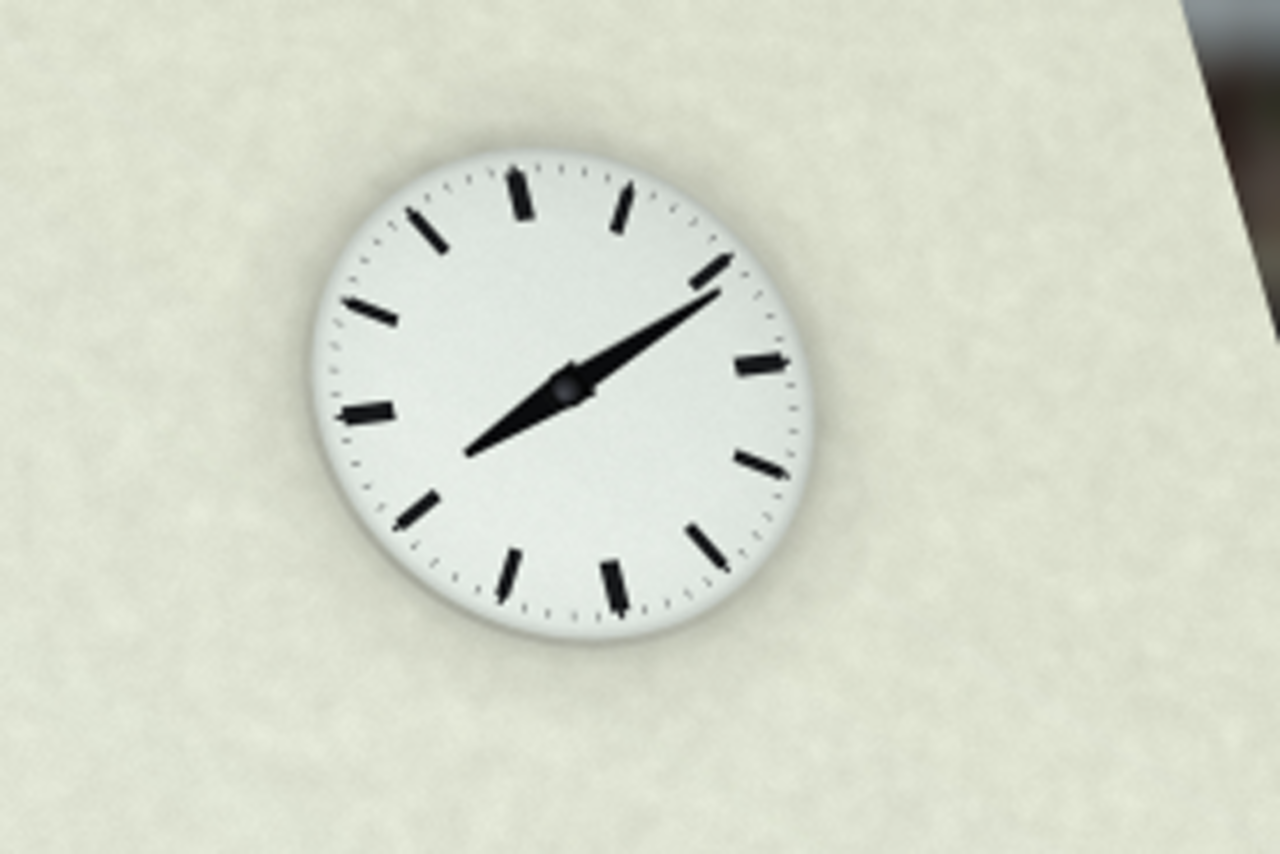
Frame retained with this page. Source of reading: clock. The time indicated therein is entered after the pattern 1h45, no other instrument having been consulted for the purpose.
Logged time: 8h11
